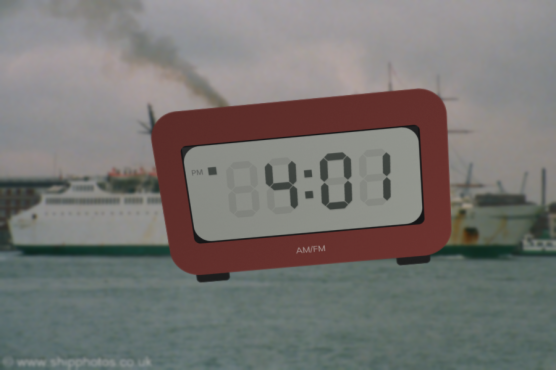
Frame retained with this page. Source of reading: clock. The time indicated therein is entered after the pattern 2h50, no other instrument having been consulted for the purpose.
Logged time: 4h01
